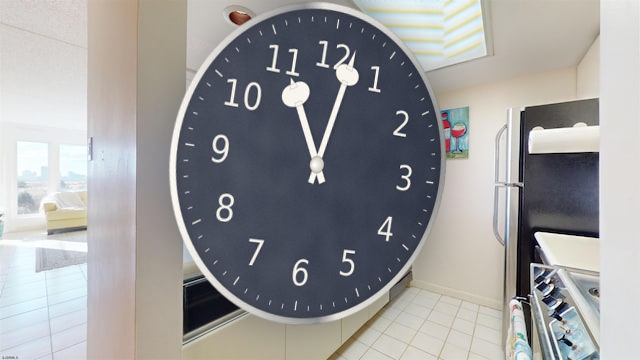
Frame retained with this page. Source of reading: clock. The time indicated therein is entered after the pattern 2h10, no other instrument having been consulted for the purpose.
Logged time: 11h02
